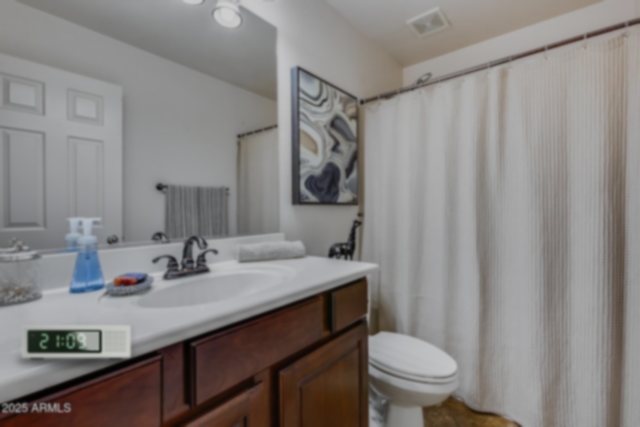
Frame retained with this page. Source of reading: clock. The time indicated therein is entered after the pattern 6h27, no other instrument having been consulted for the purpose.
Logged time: 21h09
